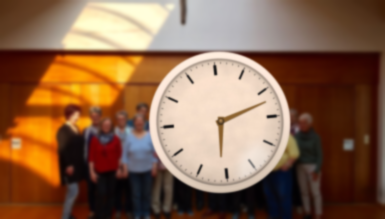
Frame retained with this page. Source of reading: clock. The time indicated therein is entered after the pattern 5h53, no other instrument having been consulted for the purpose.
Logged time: 6h12
